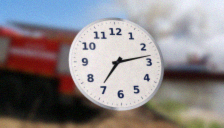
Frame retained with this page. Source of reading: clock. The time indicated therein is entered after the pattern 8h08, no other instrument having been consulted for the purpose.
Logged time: 7h13
